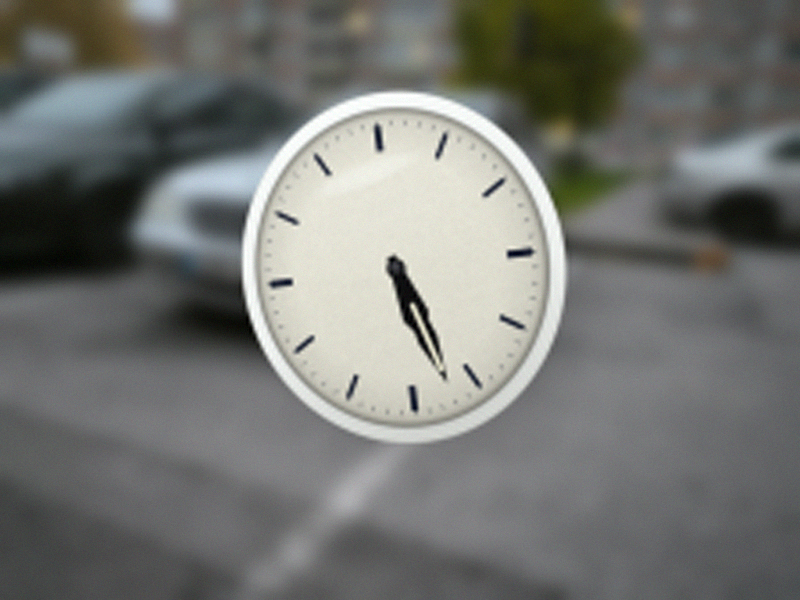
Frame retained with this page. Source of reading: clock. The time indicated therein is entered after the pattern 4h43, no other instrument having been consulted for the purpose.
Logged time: 5h27
